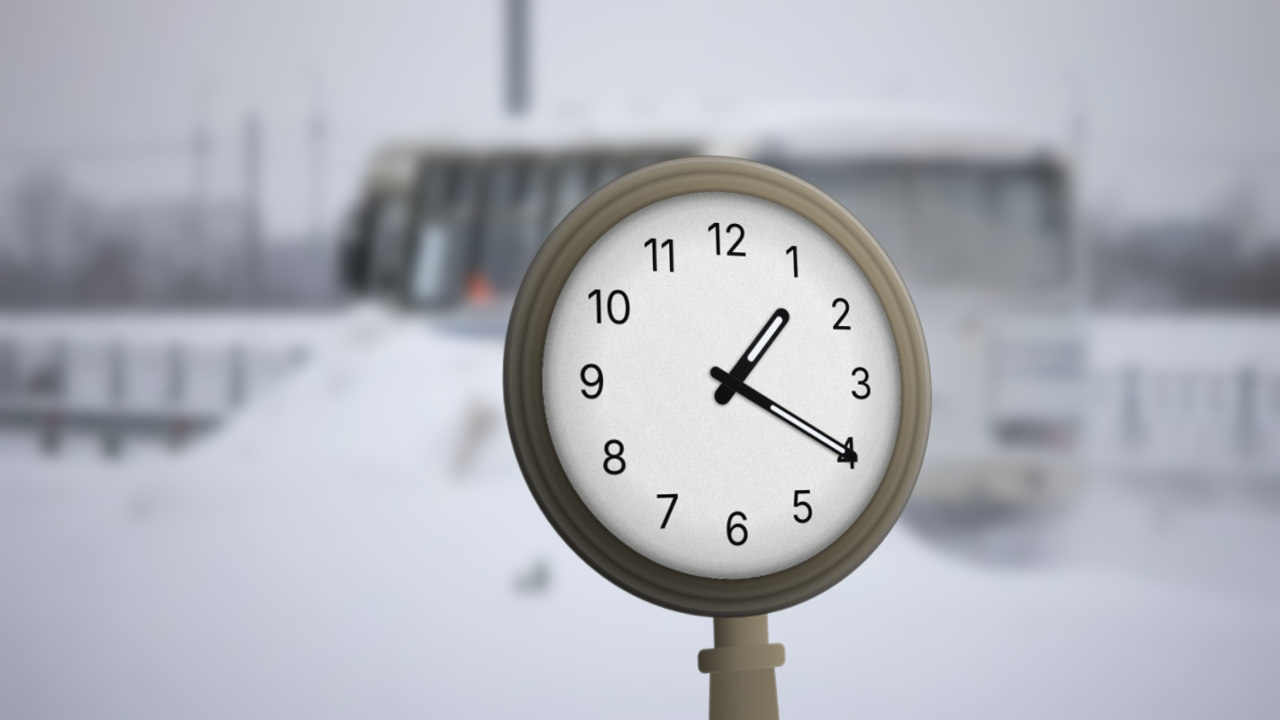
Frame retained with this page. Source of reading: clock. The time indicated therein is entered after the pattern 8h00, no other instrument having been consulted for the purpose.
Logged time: 1h20
